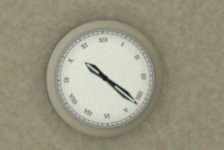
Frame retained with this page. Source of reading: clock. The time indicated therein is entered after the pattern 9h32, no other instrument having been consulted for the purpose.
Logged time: 10h22
